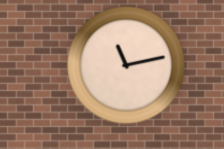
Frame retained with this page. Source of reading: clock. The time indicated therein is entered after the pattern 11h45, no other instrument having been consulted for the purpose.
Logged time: 11h13
